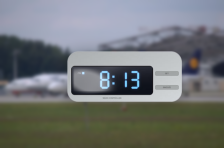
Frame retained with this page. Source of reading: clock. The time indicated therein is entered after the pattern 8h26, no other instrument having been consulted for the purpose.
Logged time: 8h13
